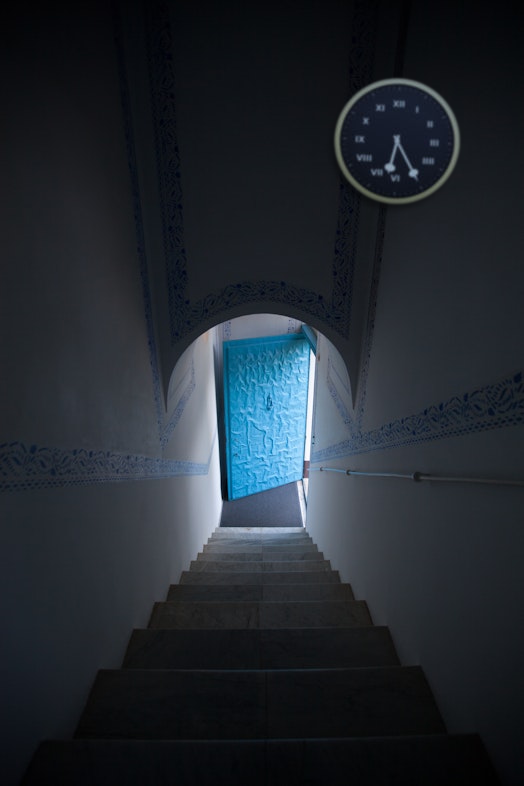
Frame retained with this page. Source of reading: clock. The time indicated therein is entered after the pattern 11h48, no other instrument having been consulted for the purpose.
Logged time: 6h25
